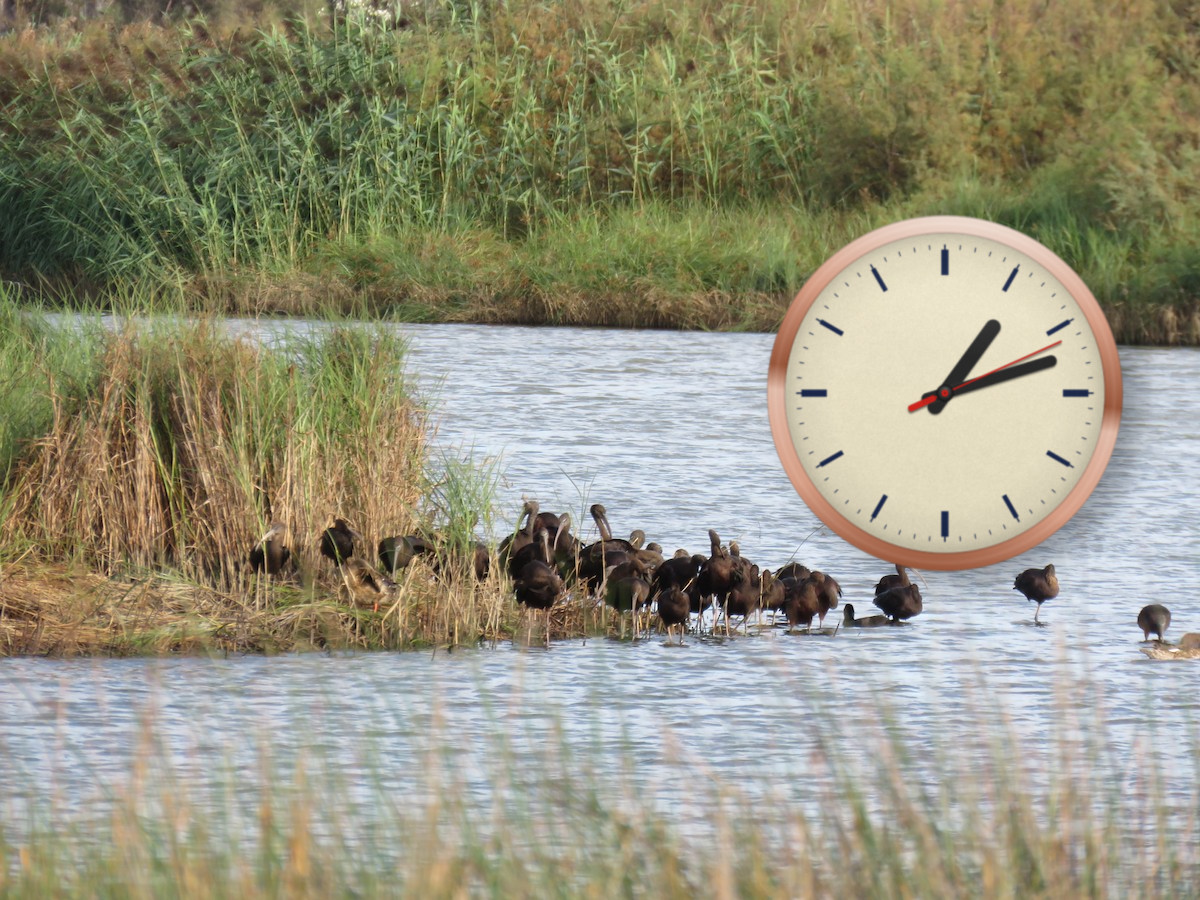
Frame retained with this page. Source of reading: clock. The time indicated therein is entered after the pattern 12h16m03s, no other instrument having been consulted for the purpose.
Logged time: 1h12m11s
